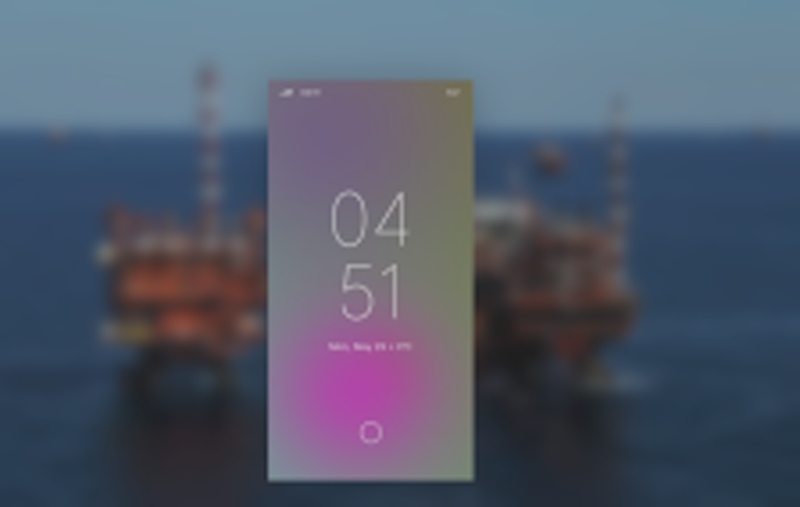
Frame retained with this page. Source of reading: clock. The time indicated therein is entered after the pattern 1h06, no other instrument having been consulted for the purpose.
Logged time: 4h51
